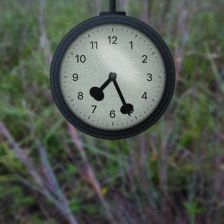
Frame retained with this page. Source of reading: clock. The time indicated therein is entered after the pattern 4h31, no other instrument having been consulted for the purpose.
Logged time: 7h26
